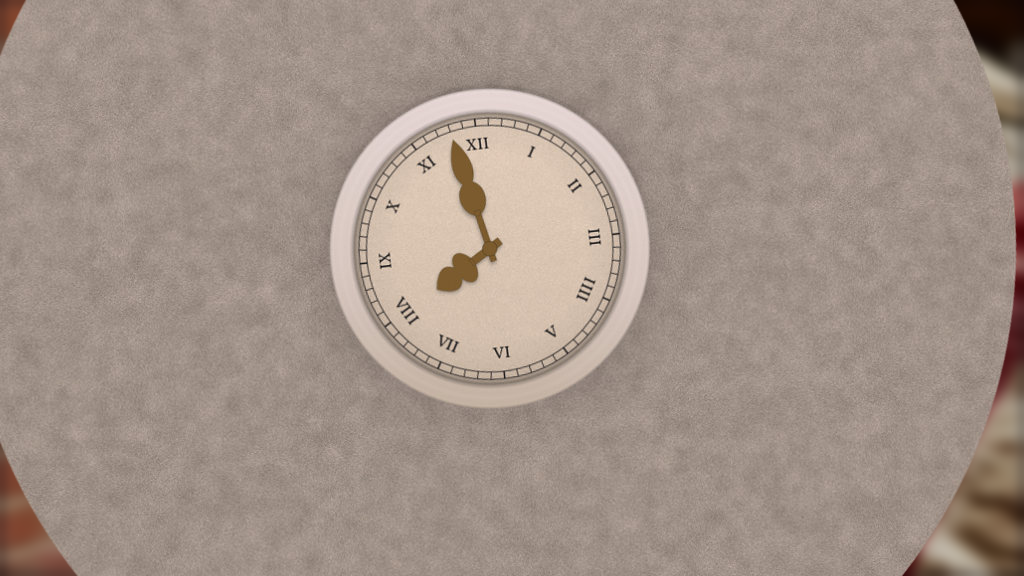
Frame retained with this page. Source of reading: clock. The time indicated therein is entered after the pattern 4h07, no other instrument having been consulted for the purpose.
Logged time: 7h58
